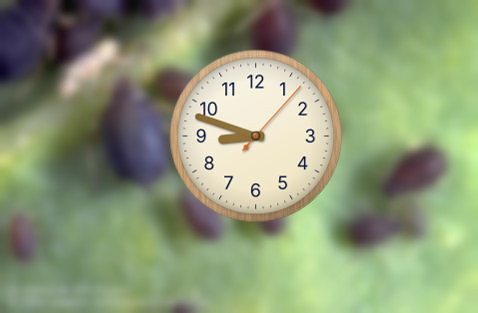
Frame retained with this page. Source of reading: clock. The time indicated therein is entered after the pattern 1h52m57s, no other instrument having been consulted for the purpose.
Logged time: 8h48m07s
